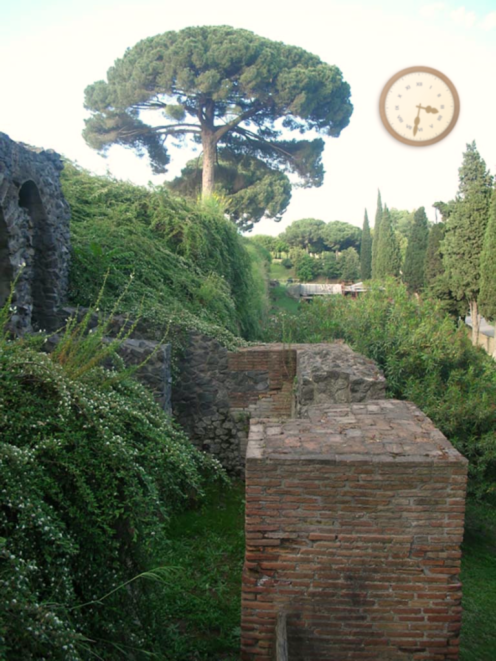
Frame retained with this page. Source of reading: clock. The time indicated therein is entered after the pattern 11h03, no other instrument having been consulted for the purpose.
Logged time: 3h32
